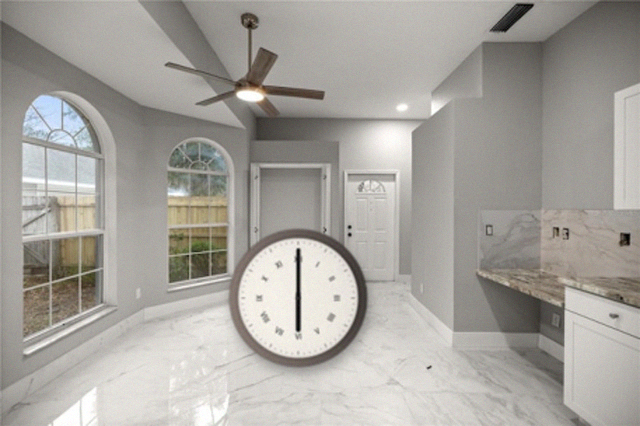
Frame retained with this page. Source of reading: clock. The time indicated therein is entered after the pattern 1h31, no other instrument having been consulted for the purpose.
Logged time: 6h00
